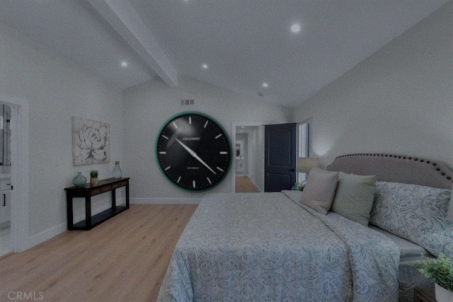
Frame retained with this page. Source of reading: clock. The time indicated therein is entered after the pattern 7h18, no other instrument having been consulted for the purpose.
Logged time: 10h22
